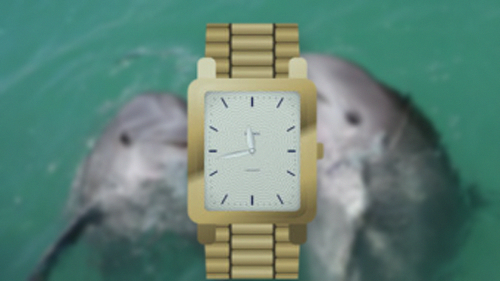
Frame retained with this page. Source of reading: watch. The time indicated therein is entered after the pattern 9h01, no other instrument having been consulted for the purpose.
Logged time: 11h43
